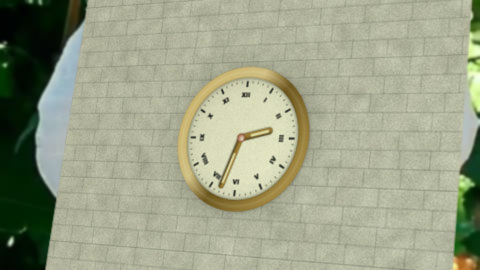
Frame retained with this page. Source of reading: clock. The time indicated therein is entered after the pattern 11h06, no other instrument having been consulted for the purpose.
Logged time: 2h33
